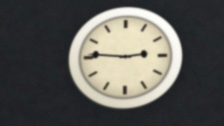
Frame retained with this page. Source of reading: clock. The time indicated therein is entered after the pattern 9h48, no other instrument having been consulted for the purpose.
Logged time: 2h46
